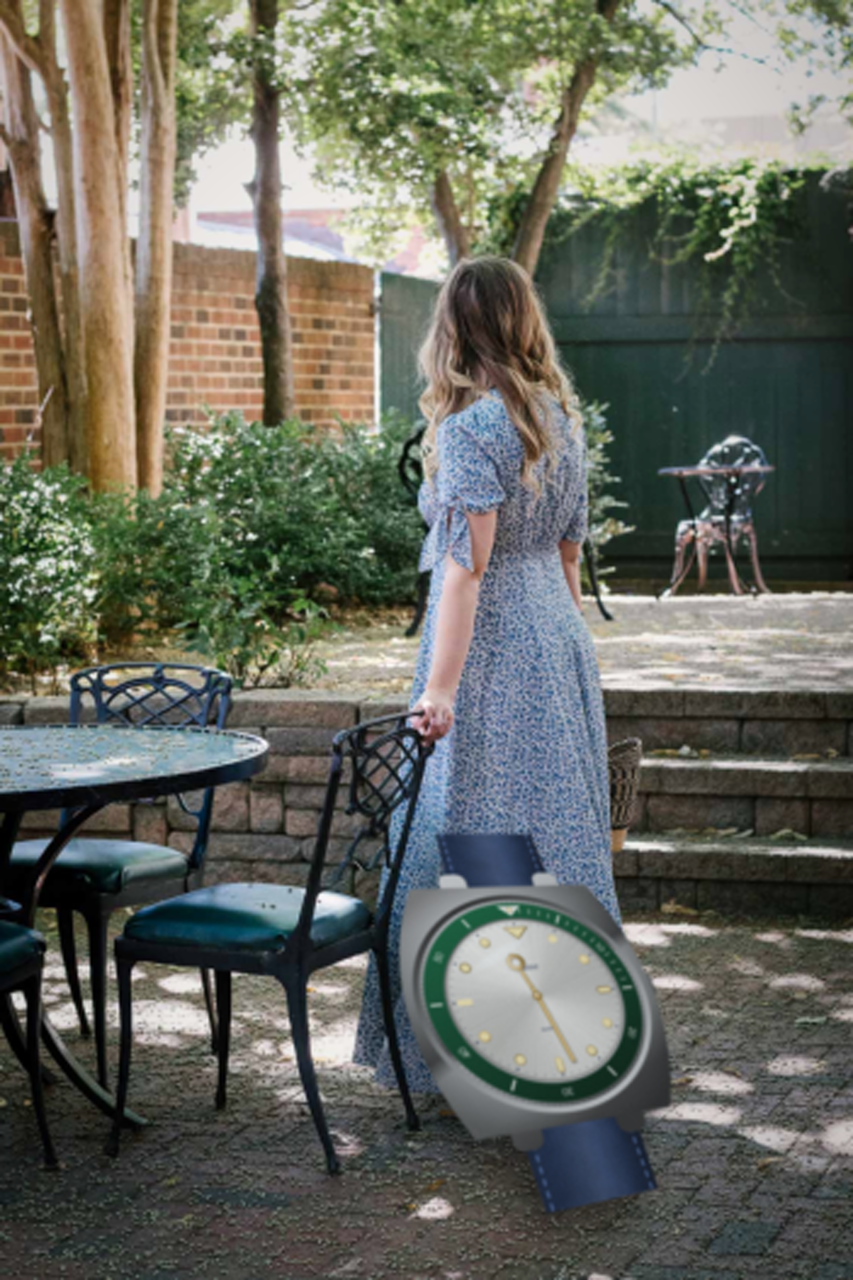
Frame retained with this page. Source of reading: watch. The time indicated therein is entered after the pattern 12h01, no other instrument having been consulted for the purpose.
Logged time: 11h28
